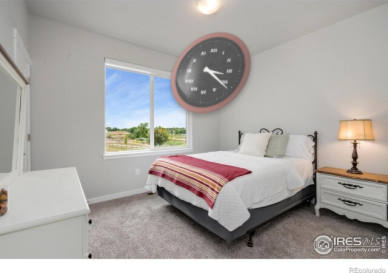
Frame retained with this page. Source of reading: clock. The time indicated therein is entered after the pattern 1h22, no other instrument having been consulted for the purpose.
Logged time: 3h21
